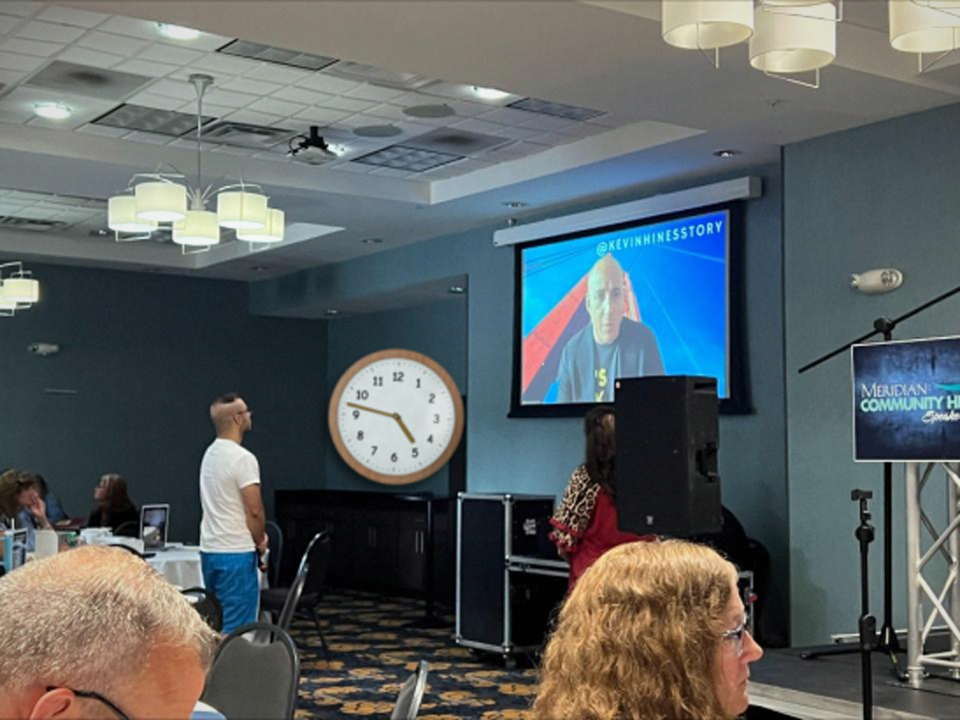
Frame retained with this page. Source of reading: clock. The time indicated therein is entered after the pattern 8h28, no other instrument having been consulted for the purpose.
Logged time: 4h47
